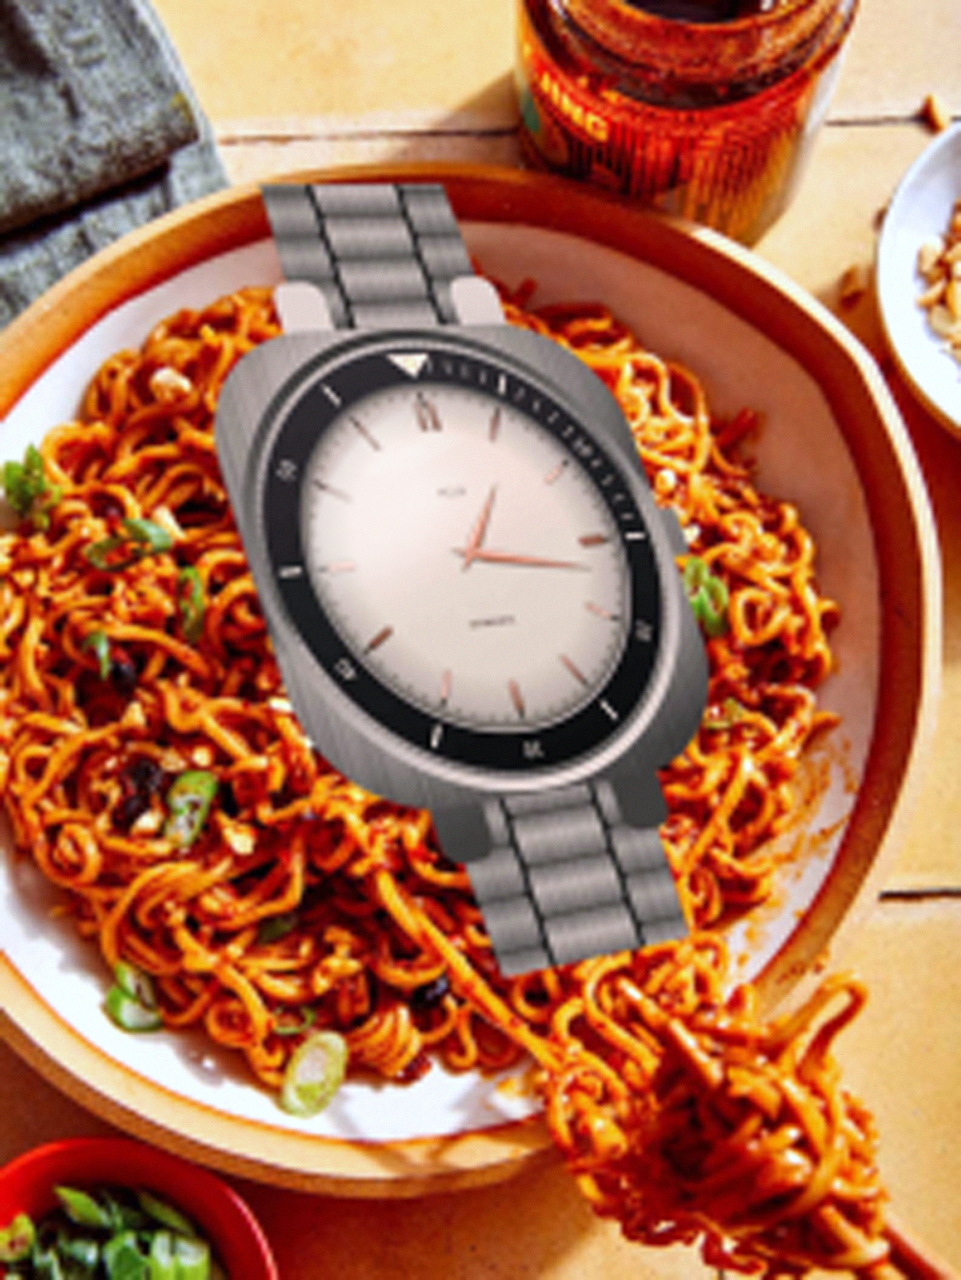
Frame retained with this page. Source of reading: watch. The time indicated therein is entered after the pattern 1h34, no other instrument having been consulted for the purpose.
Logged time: 1h17
